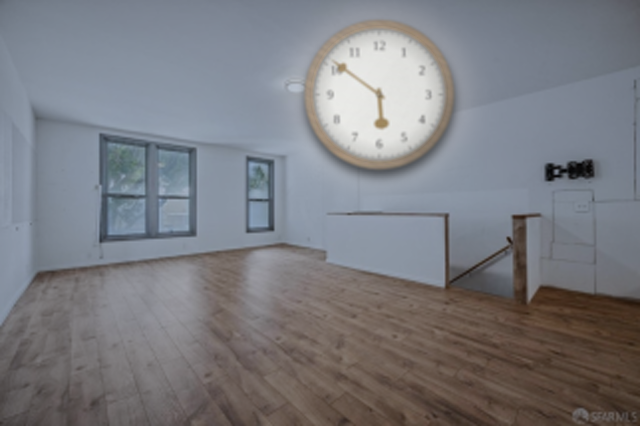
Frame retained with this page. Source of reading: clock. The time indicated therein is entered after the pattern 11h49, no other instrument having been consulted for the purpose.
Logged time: 5h51
